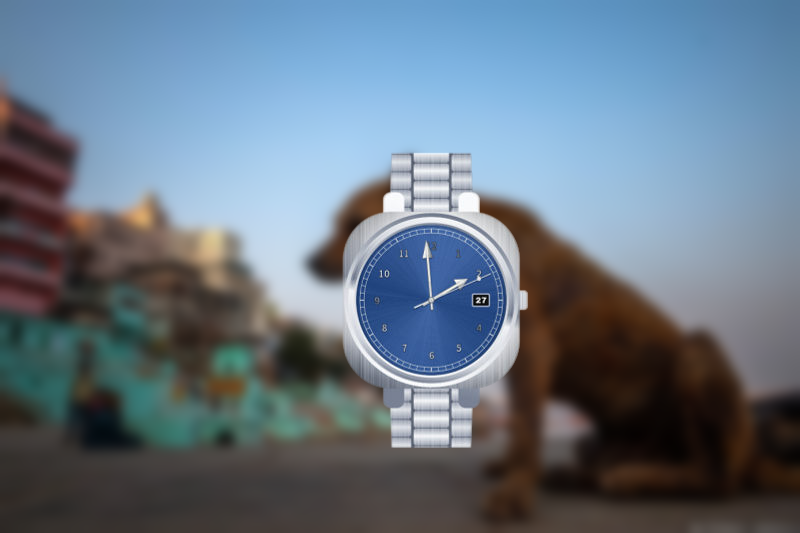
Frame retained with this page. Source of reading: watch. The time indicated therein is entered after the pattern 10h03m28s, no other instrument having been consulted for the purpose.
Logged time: 1h59m11s
